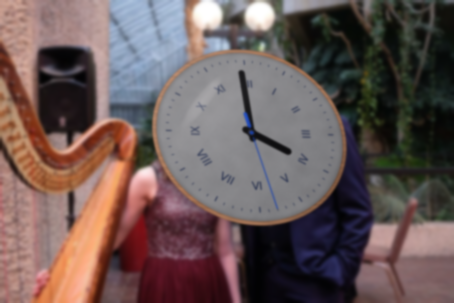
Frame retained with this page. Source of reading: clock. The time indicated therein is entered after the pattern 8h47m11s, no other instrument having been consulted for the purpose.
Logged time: 3h59m28s
